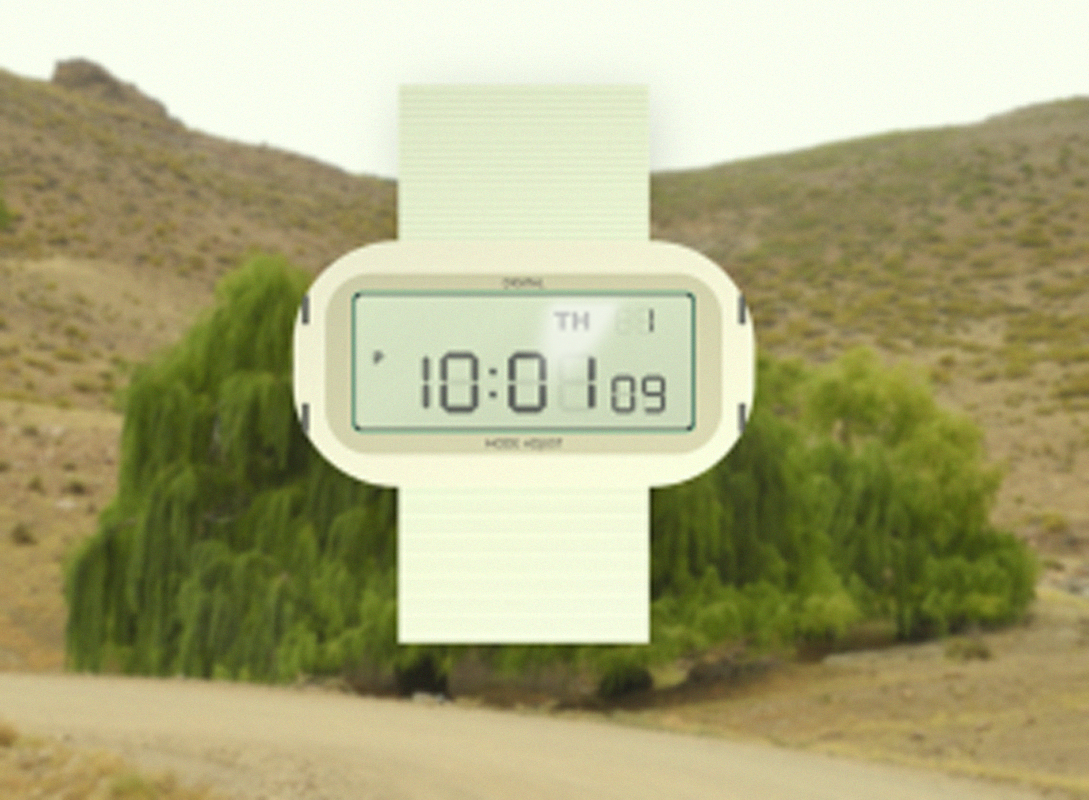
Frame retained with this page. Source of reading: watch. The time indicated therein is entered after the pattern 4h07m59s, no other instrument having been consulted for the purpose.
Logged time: 10h01m09s
